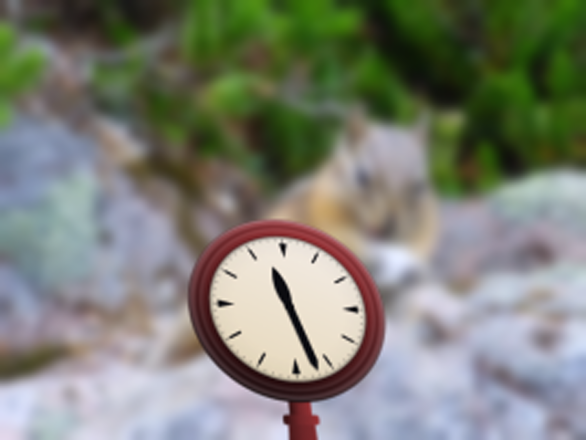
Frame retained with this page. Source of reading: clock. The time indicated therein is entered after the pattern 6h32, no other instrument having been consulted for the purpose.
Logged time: 11h27
